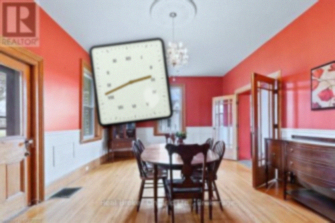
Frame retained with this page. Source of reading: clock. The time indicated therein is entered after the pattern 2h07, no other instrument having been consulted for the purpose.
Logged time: 2h42
